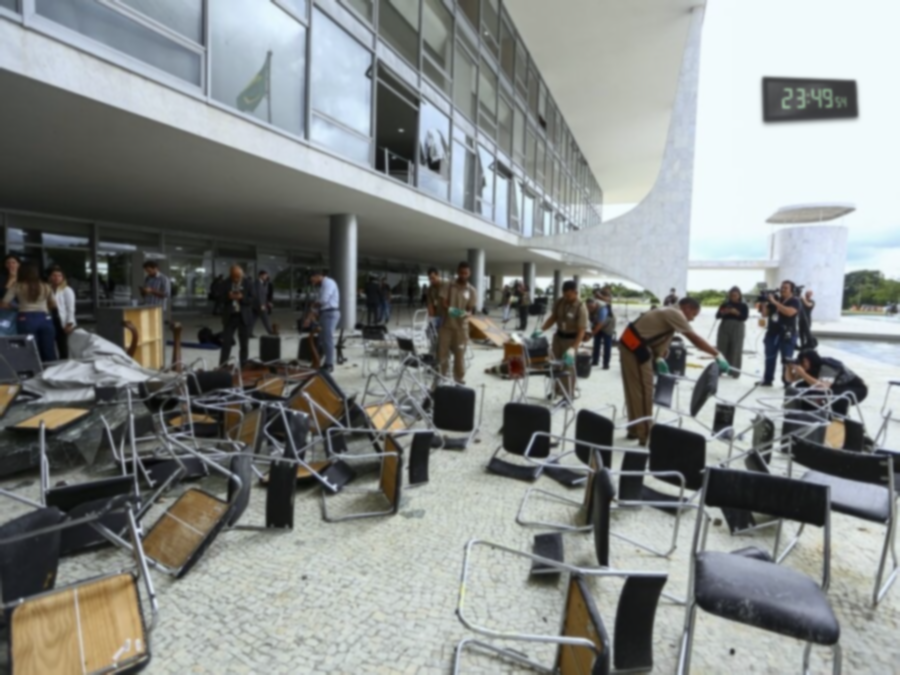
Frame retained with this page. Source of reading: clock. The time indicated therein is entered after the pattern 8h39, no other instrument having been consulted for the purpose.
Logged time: 23h49
